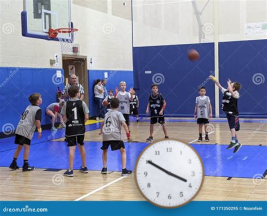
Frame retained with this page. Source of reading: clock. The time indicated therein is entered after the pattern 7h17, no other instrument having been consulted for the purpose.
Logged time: 3h50
